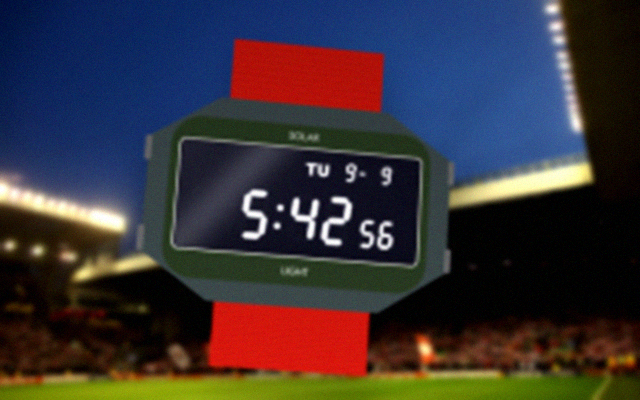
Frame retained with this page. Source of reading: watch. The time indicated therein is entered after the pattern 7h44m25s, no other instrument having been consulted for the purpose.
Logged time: 5h42m56s
